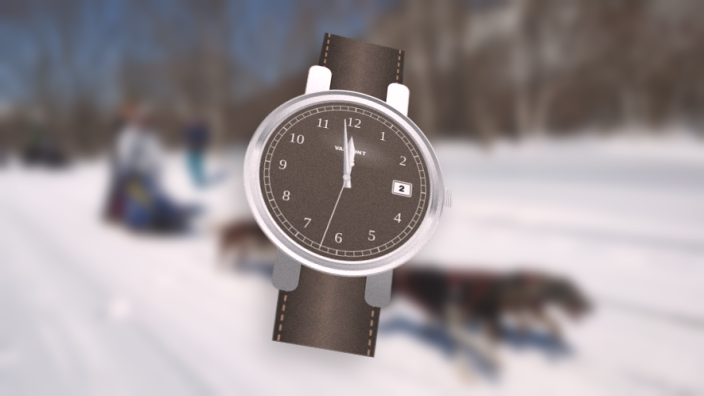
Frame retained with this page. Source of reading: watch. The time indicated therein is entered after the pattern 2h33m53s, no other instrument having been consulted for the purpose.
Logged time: 11h58m32s
